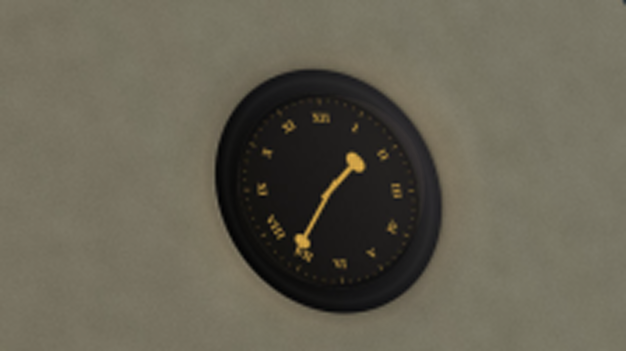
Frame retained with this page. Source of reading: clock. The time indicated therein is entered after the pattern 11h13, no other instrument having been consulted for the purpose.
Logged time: 1h36
